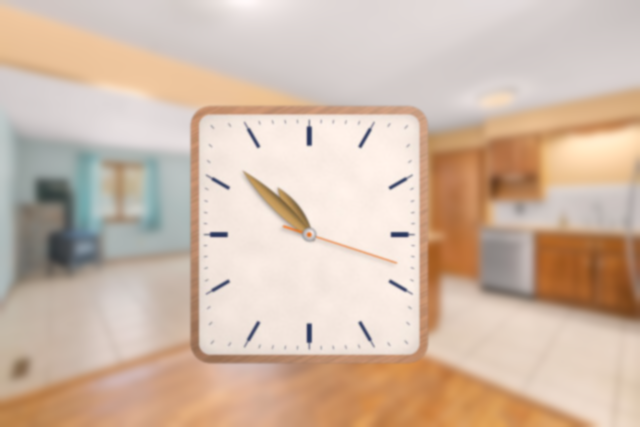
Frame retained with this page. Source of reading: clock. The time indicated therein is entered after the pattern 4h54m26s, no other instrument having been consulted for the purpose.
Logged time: 10h52m18s
